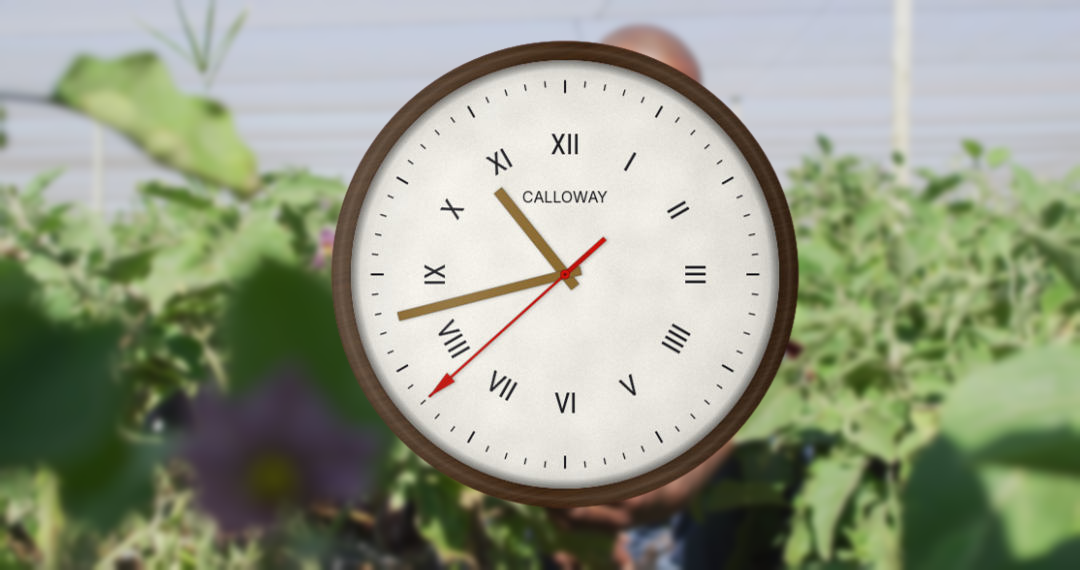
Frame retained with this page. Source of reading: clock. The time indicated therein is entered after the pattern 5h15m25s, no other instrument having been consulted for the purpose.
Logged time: 10h42m38s
